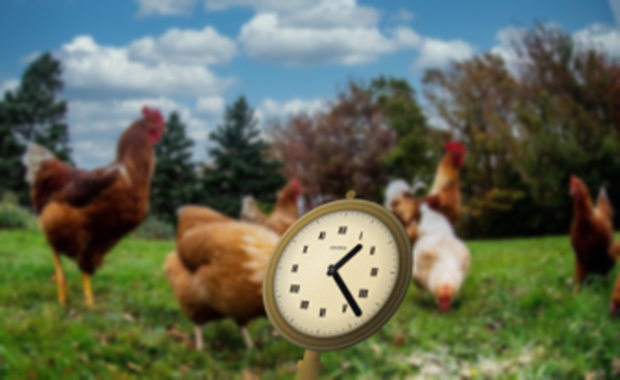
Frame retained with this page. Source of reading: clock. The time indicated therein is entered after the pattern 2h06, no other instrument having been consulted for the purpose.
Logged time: 1h23
